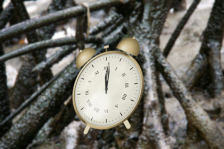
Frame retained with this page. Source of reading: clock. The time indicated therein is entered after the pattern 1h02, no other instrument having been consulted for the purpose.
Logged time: 12h01
